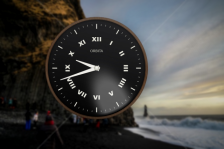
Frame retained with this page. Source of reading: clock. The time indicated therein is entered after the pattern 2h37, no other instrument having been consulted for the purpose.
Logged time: 9h42
